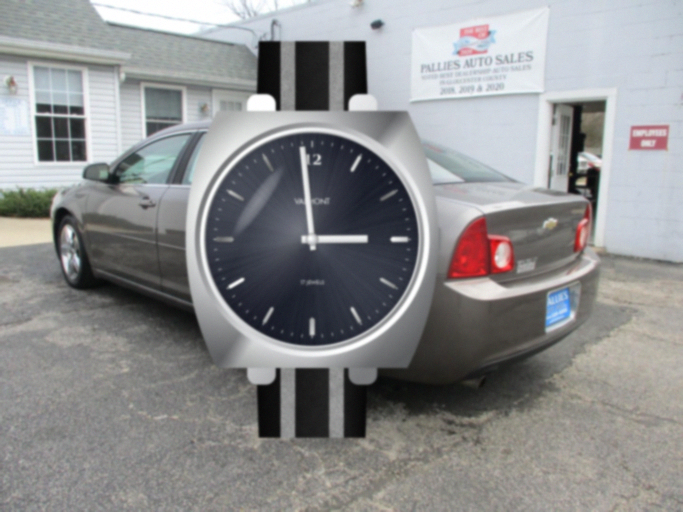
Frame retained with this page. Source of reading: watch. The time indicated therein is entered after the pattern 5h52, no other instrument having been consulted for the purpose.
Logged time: 2h59
